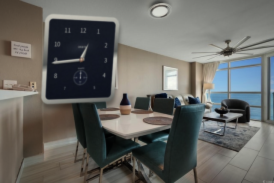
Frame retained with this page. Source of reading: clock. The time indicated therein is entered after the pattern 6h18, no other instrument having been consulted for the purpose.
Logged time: 12h44
